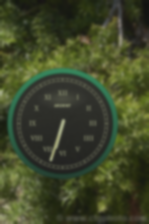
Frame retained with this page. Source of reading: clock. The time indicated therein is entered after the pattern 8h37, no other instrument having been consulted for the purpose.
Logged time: 6h33
